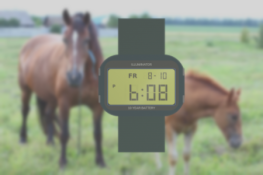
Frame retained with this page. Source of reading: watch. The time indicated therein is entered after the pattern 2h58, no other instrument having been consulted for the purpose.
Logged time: 6h08
